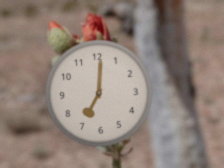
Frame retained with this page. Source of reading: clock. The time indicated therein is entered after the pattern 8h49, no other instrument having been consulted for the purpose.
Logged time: 7h01
